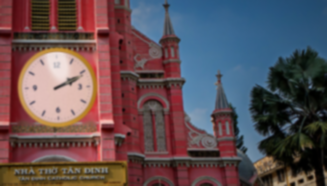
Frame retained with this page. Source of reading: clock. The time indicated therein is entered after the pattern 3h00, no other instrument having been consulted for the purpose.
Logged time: 2h11
